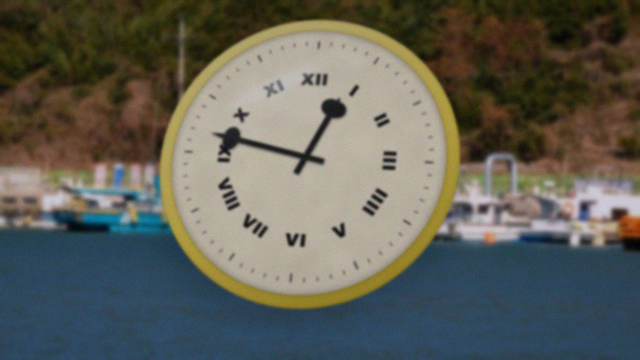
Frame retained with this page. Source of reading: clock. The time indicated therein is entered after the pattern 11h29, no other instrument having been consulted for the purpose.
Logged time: 12h47
